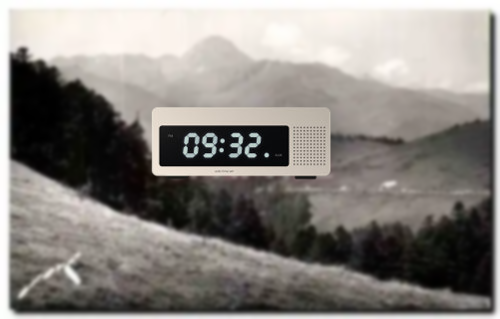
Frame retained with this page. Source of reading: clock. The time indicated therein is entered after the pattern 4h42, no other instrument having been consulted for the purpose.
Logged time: 9h32
